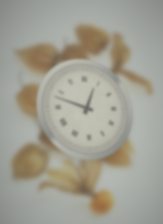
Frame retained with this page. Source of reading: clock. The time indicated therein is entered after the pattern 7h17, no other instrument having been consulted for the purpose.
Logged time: 12h48
